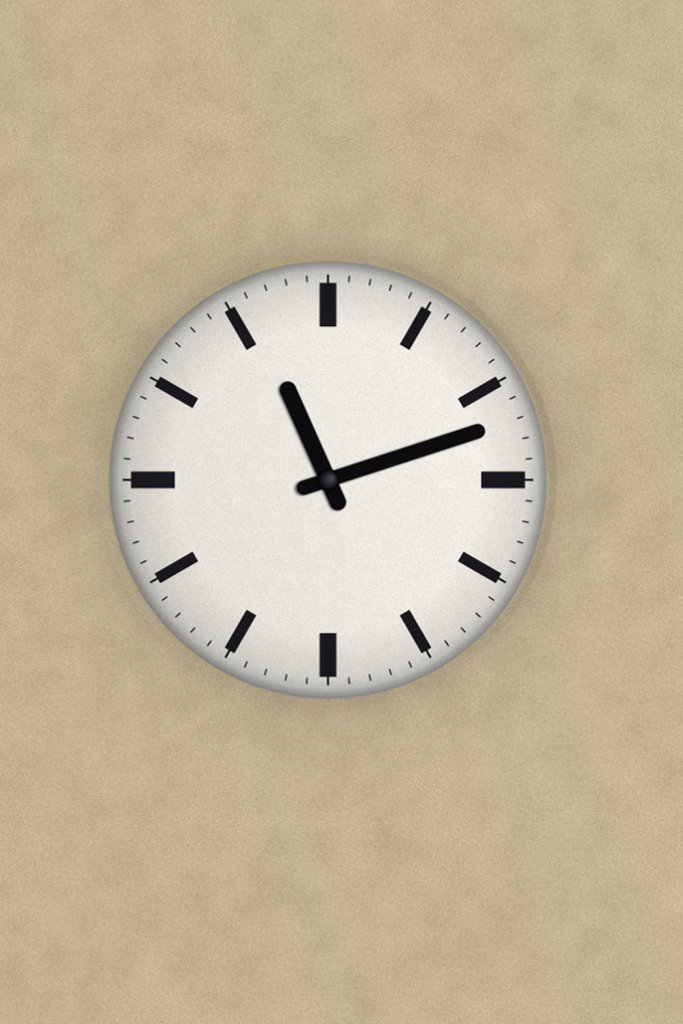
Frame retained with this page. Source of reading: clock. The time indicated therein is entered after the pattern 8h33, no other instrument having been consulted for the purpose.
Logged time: 11h12
